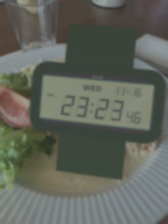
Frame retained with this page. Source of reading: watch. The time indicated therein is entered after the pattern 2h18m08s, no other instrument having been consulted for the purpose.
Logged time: 23h23m46s
